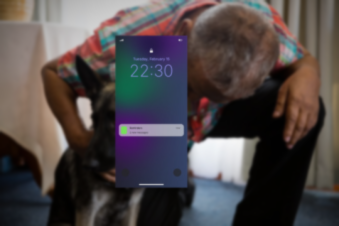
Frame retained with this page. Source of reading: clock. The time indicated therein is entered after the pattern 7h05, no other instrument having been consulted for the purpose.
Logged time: 22h30
